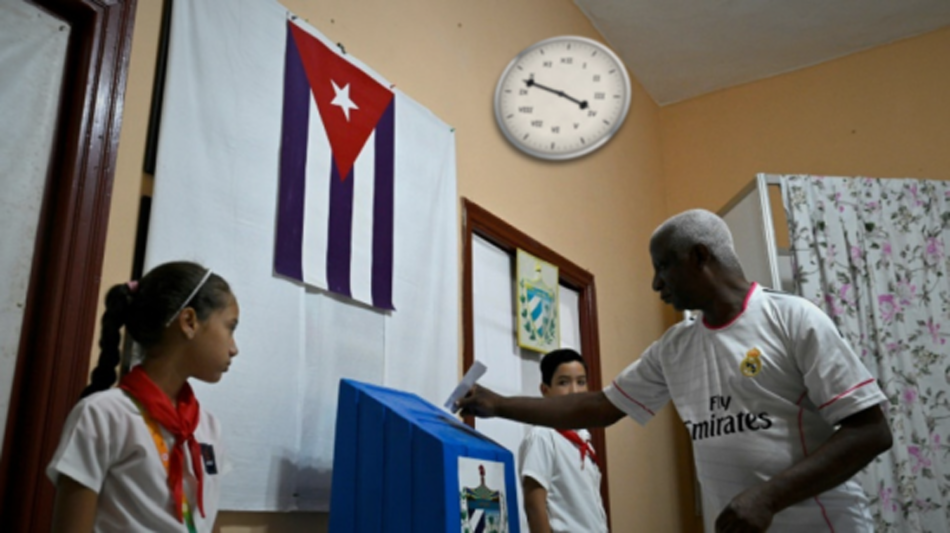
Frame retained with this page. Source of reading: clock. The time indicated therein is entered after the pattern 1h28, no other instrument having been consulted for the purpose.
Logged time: 3h48
